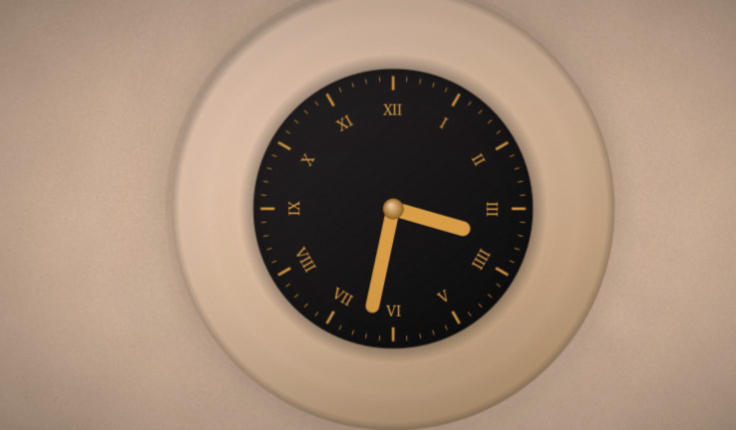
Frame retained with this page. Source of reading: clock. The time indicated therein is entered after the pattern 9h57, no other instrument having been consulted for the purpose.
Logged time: 3h32
